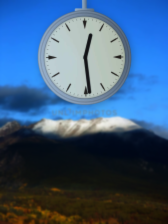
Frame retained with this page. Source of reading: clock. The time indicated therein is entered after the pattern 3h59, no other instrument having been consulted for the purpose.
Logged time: 12h29
